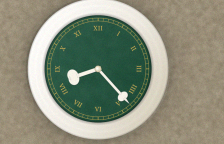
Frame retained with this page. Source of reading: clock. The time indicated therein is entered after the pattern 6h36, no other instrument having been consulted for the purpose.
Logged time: 8h23
